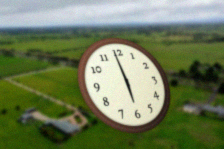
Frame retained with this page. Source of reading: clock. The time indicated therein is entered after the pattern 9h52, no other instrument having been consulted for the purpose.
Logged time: 5h59
